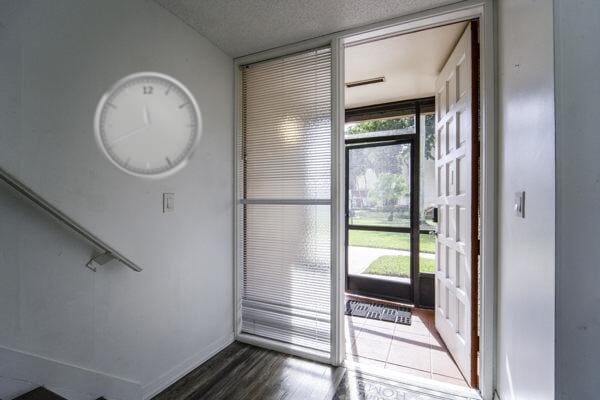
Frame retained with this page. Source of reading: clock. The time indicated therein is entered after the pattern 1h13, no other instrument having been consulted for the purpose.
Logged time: 11h41
